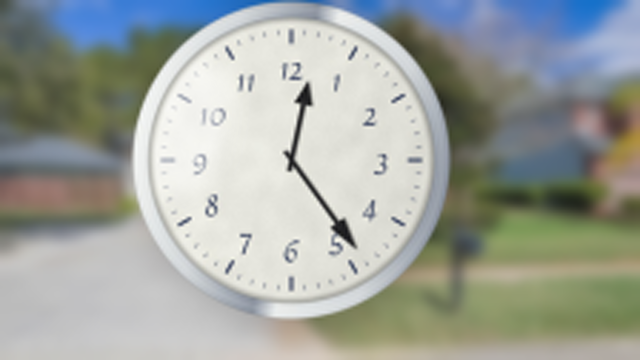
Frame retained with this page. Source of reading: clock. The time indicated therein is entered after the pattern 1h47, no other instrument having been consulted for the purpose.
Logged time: 12h24
